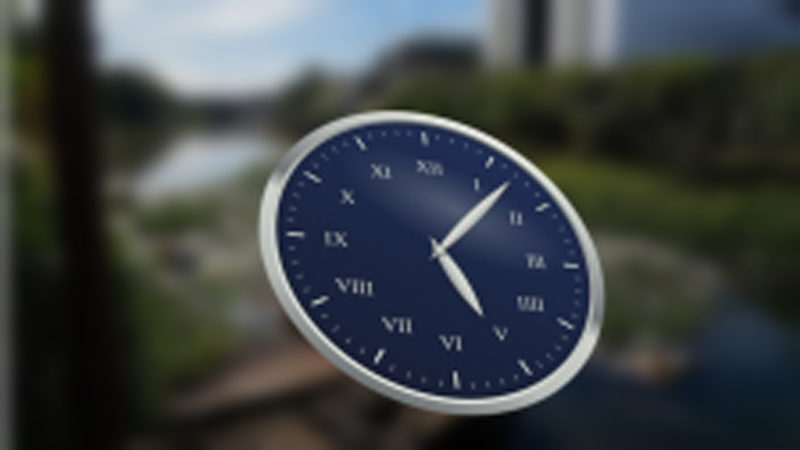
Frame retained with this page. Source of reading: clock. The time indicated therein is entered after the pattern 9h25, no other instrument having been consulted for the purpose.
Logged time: 5h07
